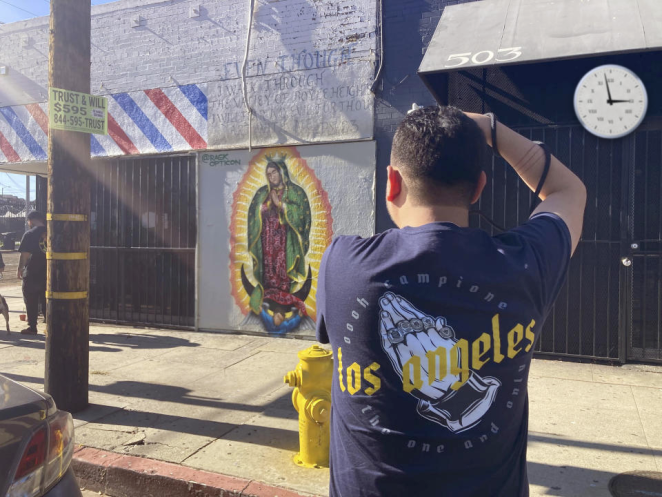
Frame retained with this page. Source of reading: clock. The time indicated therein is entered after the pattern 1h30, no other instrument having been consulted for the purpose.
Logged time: 2h58
